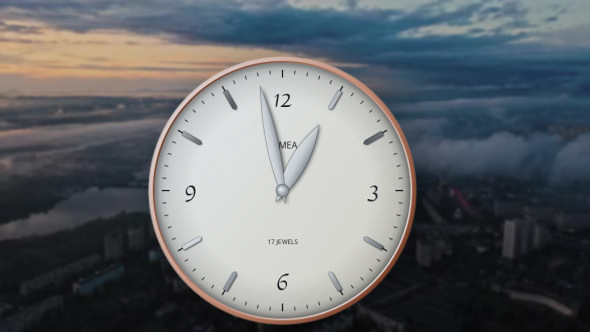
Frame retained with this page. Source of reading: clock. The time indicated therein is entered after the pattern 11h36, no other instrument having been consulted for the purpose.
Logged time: 12h58
